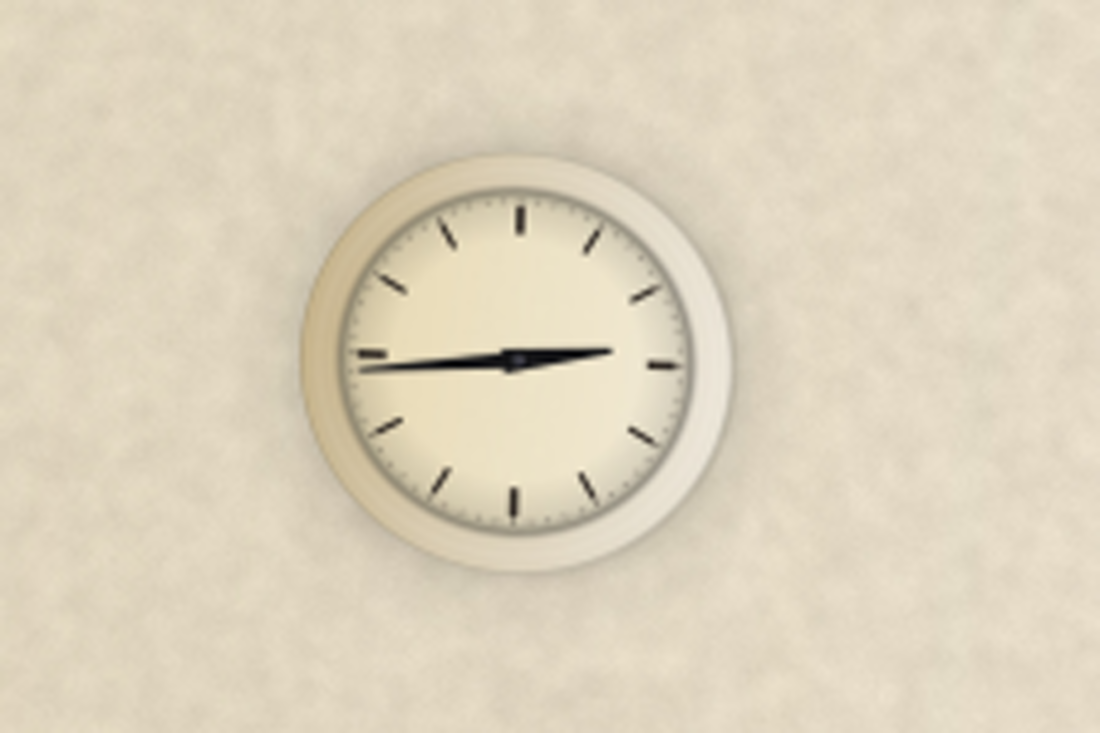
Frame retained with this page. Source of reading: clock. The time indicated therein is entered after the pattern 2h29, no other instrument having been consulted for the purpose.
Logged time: 2h44
